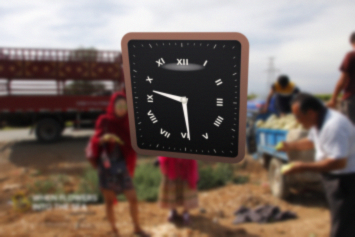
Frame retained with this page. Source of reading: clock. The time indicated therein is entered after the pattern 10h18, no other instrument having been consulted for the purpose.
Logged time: 9h29
